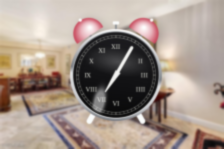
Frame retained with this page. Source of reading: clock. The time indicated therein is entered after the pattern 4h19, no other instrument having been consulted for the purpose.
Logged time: 7h05
